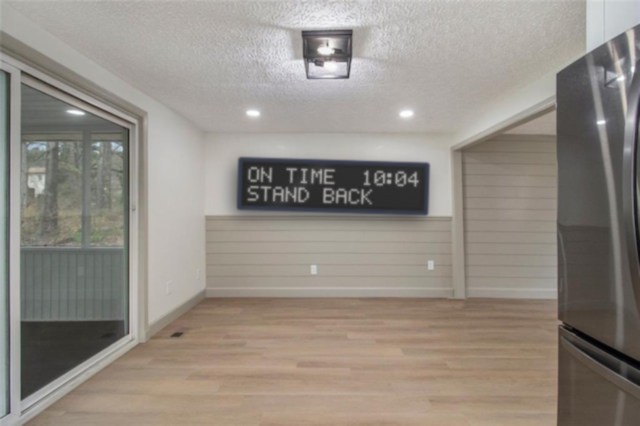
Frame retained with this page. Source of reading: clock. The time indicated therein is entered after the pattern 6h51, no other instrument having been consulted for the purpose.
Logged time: 10h04
